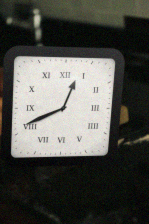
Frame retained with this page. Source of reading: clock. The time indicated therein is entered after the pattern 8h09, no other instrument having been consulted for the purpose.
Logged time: 12h41
